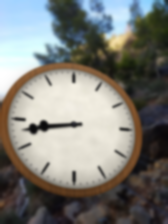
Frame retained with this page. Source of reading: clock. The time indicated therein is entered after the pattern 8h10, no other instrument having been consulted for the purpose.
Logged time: 8h43
